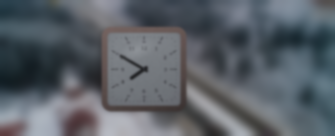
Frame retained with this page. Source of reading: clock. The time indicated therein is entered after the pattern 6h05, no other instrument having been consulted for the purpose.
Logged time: 7h50
